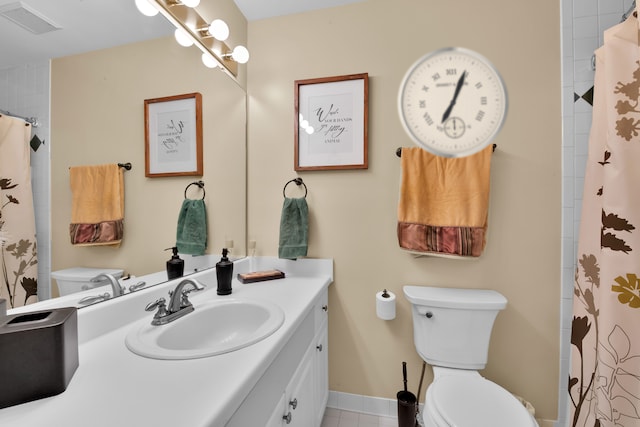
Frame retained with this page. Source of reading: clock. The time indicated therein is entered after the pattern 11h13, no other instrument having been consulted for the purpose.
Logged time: 7h04
